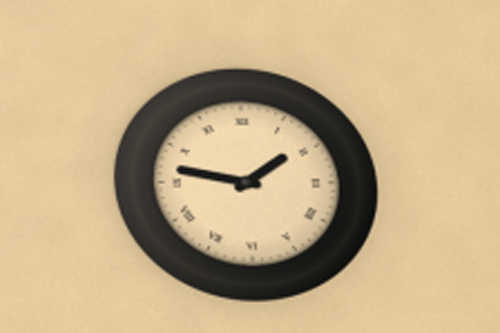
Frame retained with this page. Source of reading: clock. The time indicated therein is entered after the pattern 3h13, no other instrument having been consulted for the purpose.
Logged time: 1h47
